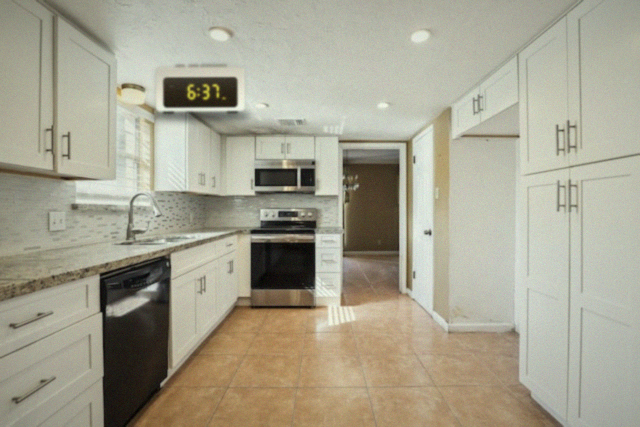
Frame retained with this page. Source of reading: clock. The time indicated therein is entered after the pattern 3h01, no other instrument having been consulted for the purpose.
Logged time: 6h37
